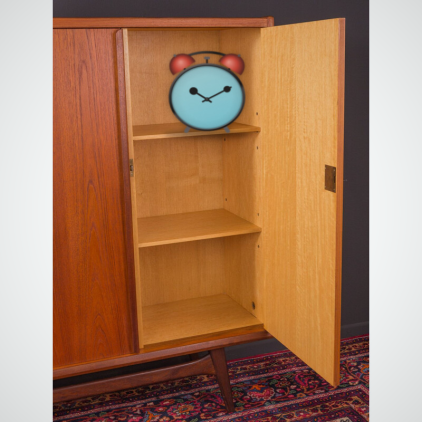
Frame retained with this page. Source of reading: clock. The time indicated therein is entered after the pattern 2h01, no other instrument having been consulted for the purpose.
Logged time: 10h10
